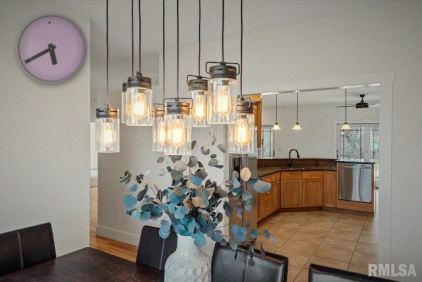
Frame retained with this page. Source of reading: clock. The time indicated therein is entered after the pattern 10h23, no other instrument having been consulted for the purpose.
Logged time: 5h41
